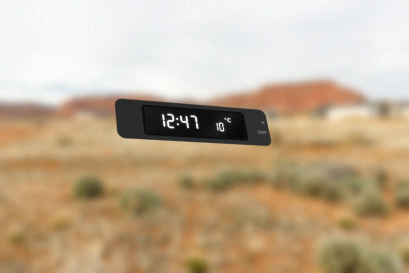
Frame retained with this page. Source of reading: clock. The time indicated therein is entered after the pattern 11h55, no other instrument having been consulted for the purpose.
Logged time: 12h47
